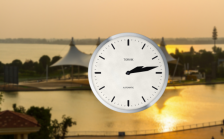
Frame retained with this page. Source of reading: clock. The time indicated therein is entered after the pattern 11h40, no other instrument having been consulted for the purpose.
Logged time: 2h13
